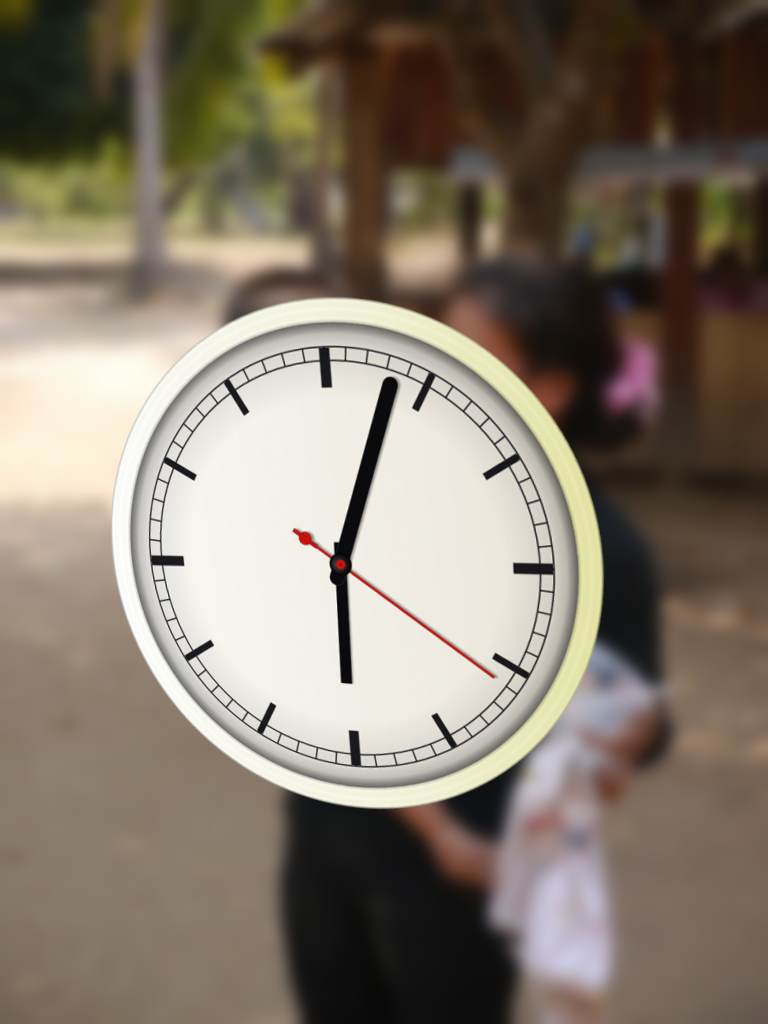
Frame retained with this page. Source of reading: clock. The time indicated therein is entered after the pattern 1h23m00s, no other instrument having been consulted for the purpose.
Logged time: 6h03m21s
